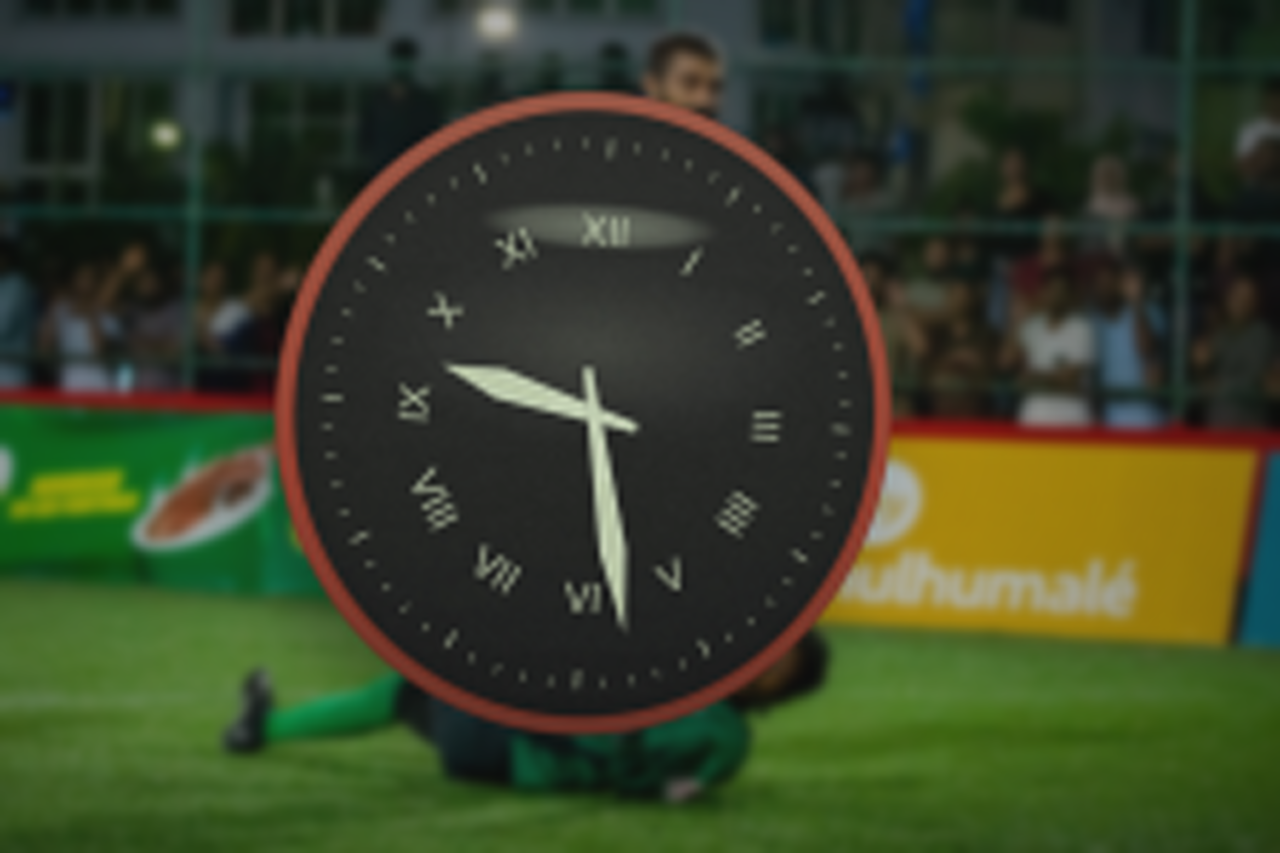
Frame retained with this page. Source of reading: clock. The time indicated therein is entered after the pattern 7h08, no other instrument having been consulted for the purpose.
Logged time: 9h28
